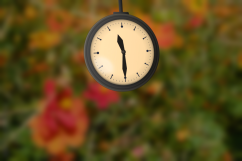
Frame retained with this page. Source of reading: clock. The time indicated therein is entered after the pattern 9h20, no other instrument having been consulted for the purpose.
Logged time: 11h30
